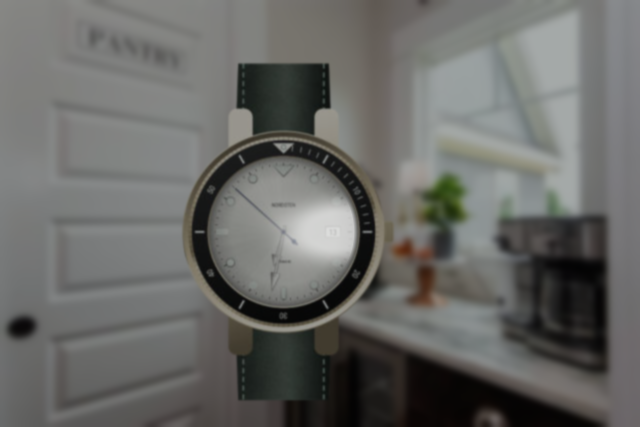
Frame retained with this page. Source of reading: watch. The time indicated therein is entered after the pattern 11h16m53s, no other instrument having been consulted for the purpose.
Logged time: 6h31m52s
